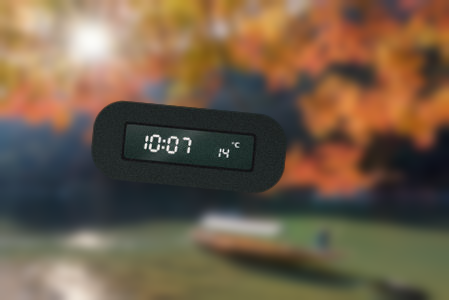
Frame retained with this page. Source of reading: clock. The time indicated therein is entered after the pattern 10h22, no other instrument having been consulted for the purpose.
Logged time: 10h07
